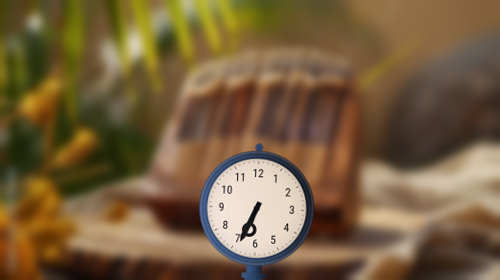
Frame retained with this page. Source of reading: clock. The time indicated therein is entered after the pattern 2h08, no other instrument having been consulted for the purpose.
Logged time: 6h34
